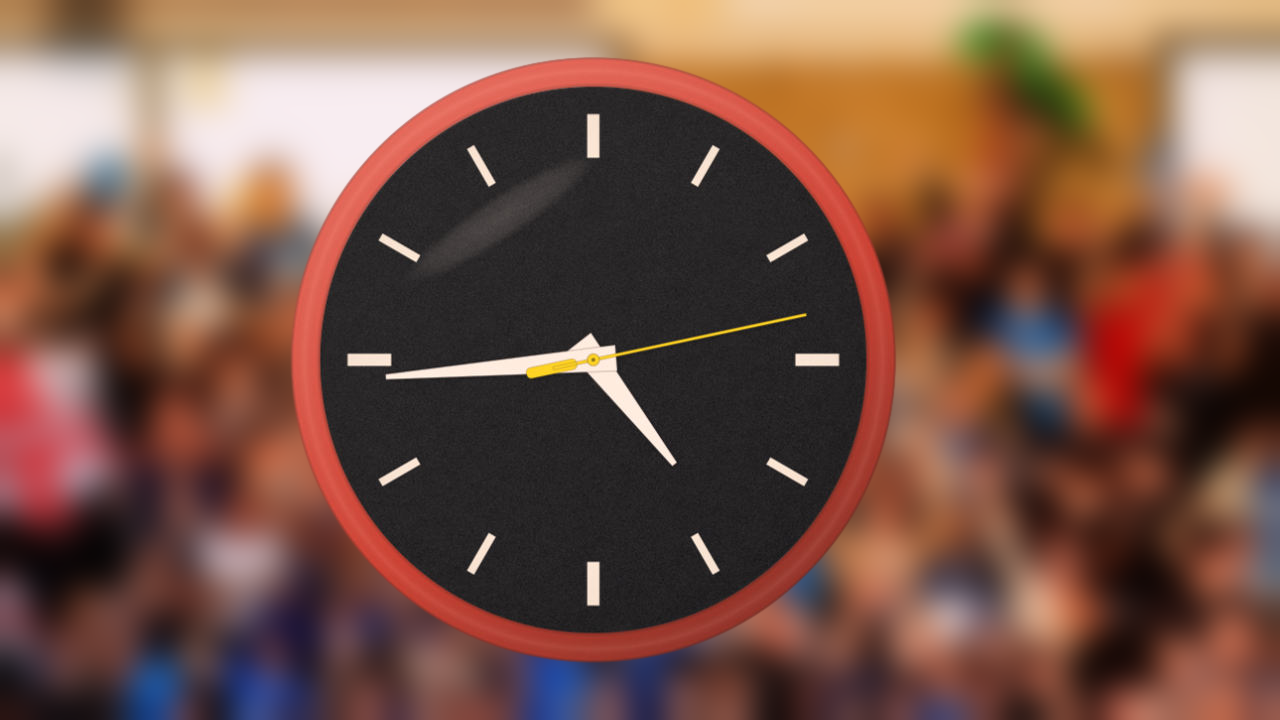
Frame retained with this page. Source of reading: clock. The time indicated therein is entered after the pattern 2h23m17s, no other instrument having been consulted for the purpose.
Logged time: 4h44m13s
